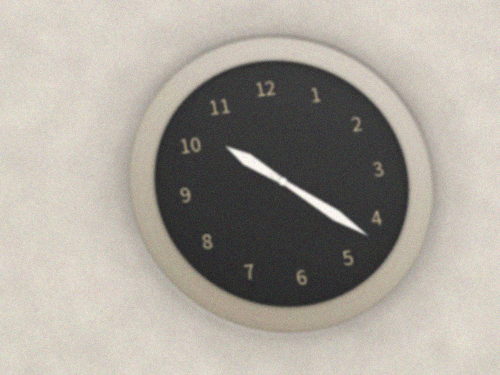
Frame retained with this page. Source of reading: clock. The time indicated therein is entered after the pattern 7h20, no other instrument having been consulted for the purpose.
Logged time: 10h22
